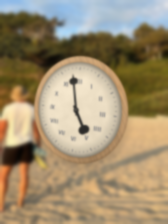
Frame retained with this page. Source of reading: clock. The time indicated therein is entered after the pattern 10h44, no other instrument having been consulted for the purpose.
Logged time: 4h58
